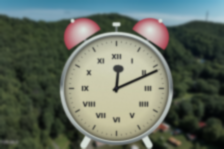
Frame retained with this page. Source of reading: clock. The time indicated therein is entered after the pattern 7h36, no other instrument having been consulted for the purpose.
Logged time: 12h11
